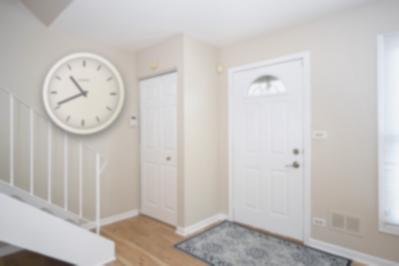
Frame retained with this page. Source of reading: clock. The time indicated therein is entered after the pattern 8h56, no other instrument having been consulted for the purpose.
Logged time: 10h41
